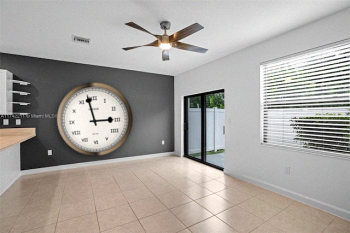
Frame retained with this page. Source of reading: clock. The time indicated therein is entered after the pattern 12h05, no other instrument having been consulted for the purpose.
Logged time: 2h58
